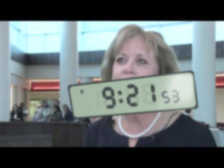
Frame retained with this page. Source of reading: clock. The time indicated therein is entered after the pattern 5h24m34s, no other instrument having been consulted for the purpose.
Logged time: 9h21m53s
